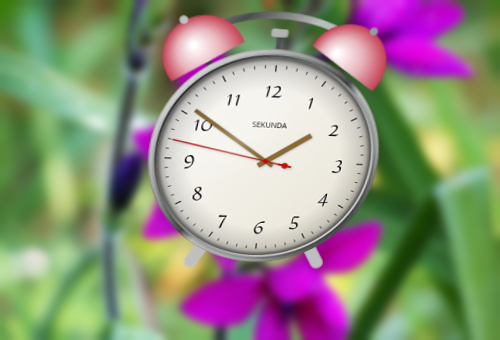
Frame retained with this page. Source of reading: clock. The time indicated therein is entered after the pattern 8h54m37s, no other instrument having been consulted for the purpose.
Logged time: 1h50m47s
